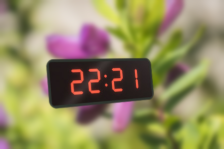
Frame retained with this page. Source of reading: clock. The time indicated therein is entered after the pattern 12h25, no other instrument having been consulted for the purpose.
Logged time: 22h21
